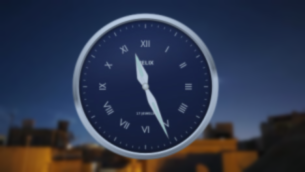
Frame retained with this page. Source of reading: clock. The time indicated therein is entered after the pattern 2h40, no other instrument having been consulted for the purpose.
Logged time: 11h26
